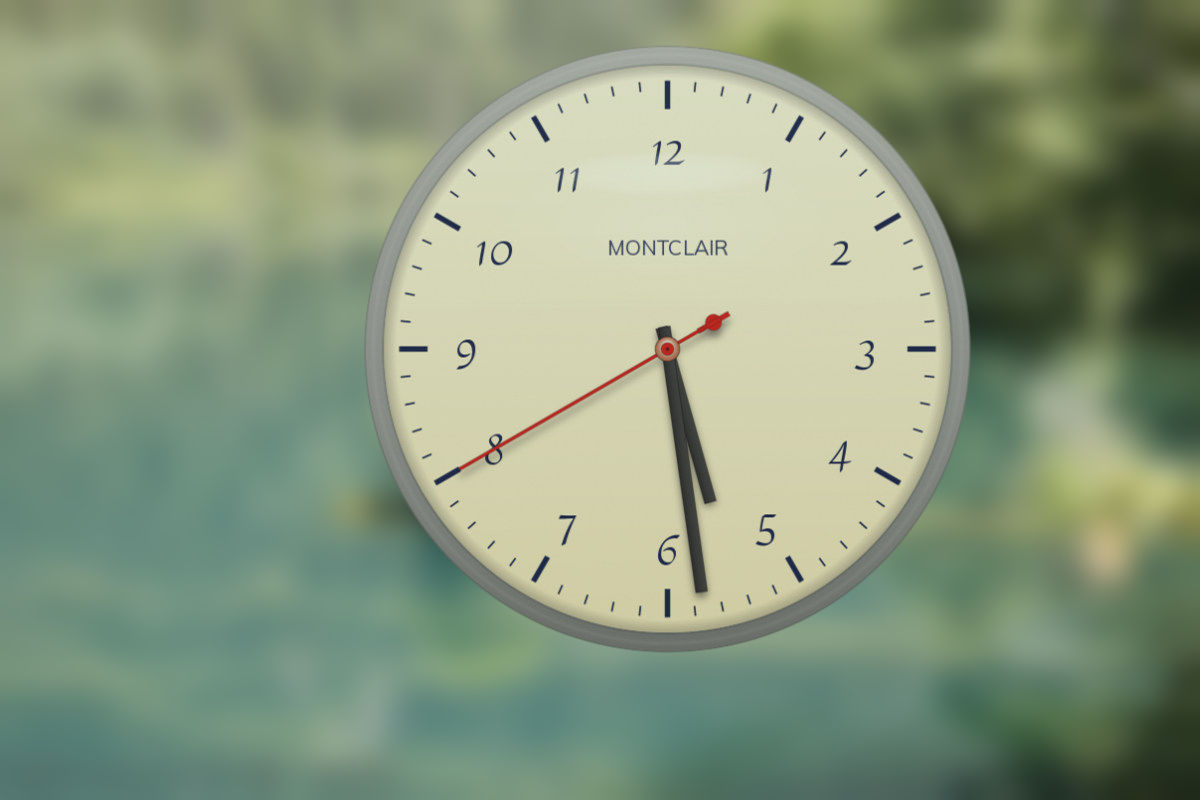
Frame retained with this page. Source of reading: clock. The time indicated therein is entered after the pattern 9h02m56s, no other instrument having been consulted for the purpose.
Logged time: 5h28m40s
